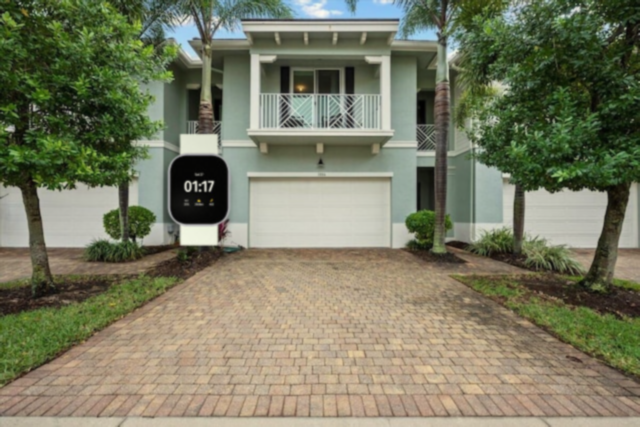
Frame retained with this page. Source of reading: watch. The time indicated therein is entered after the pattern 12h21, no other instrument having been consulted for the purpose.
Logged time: 1h17
